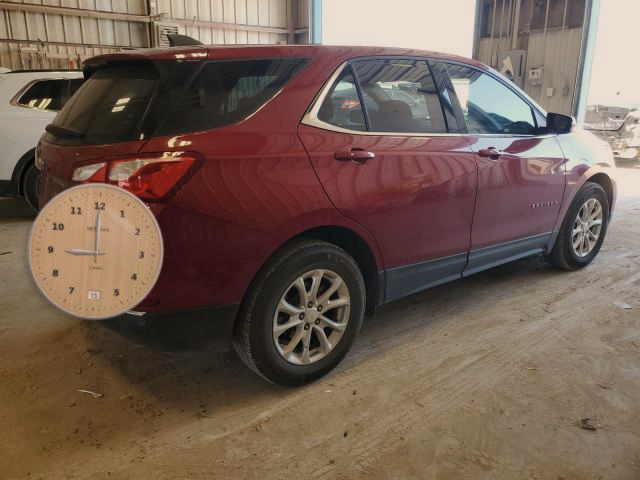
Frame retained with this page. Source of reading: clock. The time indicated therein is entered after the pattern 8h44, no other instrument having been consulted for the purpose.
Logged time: 9h00
